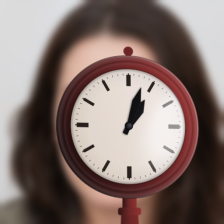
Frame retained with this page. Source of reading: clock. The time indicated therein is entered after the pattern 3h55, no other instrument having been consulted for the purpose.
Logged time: 1h03
